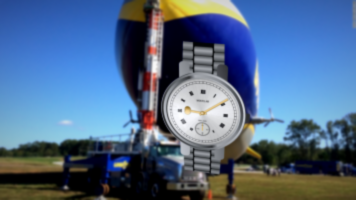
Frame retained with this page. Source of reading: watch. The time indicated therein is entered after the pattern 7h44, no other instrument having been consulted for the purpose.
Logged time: 9h09
